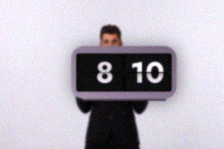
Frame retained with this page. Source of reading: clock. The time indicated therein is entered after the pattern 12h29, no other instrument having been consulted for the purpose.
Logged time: 8h10
